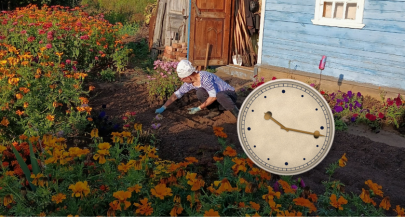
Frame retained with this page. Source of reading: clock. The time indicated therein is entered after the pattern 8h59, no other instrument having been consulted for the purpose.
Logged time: 10h17
